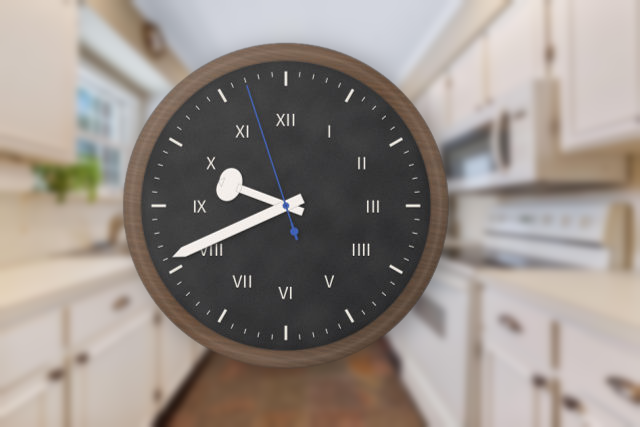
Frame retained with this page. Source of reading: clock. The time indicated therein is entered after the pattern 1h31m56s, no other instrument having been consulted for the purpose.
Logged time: 9h40m57s
